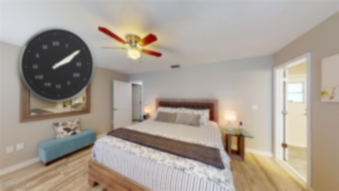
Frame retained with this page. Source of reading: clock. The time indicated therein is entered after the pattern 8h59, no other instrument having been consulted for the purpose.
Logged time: 2h10
